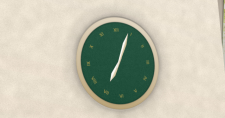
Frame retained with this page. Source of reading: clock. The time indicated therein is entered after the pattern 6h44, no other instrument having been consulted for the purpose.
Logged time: 7h04
